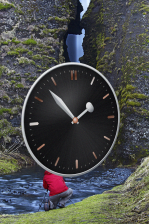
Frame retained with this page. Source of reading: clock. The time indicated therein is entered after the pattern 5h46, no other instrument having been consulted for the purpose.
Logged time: 1h53
